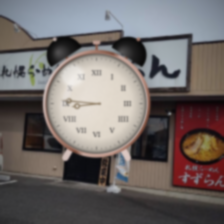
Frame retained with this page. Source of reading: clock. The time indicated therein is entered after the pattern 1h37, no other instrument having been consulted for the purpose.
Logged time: 8h46
